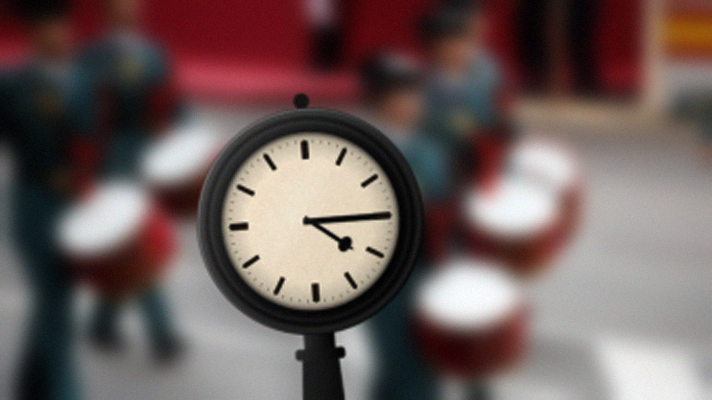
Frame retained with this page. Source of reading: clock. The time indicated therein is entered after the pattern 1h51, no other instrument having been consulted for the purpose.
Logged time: 4h15
